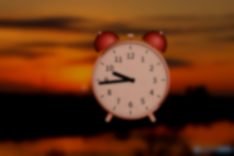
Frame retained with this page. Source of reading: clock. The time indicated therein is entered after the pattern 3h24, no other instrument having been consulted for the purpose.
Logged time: 9h44
